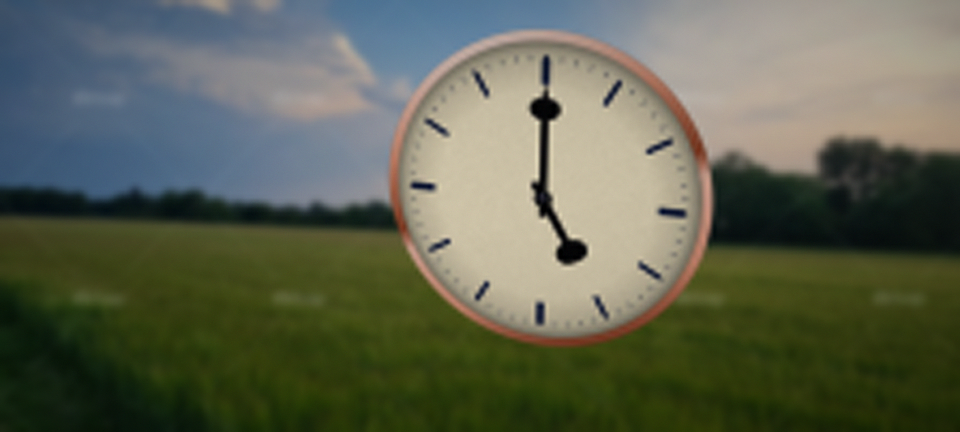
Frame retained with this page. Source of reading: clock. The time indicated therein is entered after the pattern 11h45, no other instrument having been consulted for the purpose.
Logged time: 5h00
